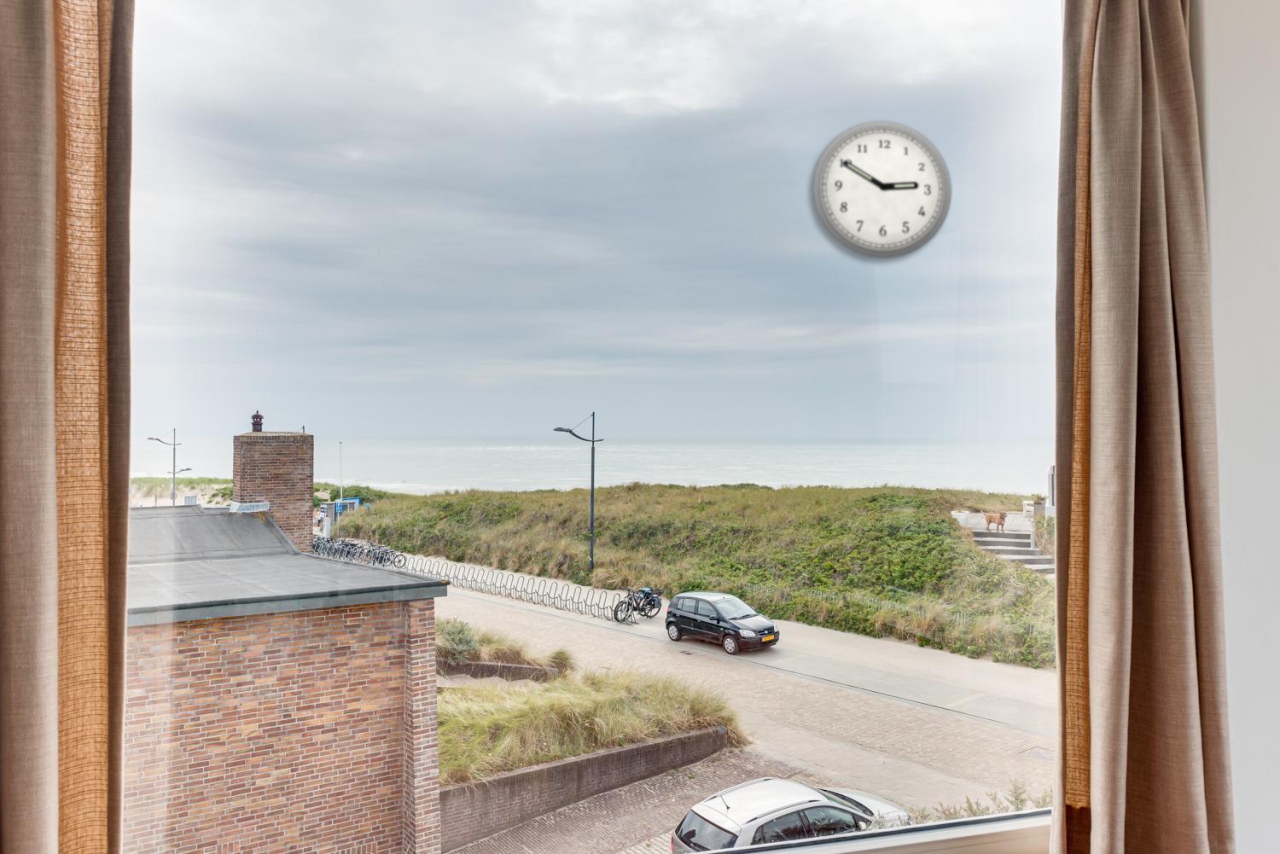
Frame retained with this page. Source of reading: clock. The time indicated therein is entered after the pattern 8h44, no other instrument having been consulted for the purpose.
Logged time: 2h50
